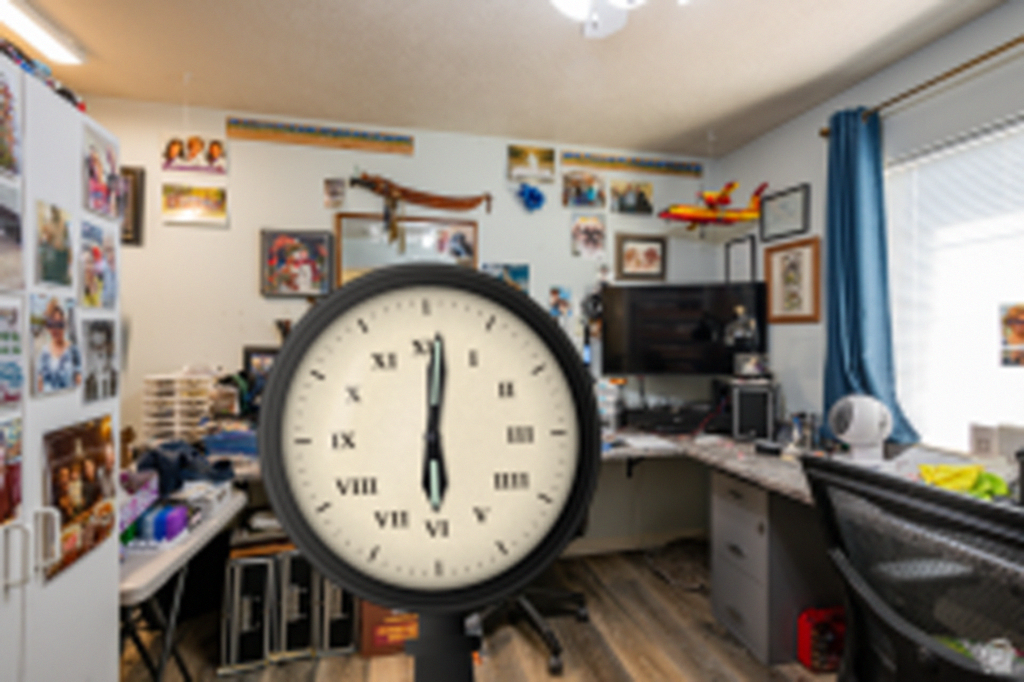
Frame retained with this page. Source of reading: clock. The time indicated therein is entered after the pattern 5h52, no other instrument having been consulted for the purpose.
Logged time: 6h01
